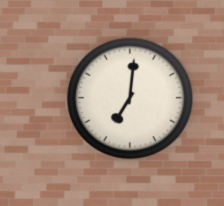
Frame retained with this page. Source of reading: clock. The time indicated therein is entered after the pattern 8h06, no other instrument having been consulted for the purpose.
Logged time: 7h01
